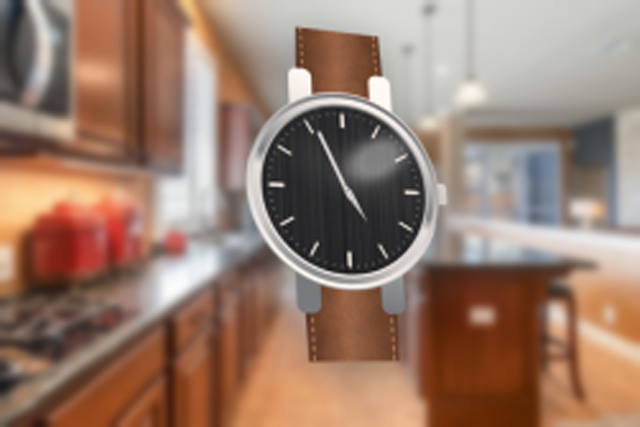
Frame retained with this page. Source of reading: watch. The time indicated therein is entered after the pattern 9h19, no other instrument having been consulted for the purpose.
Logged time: 4h56
